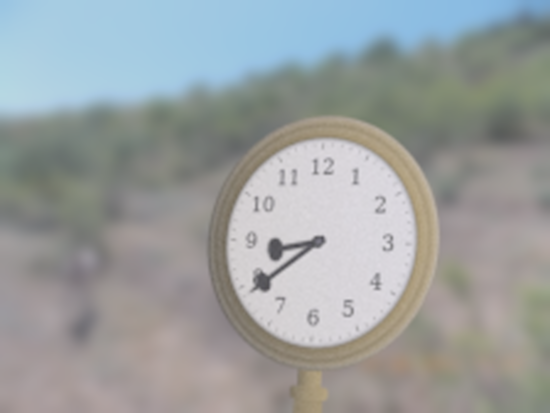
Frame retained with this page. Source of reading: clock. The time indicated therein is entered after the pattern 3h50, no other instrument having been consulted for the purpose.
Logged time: 8h39
